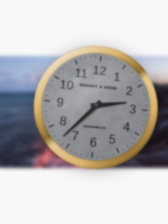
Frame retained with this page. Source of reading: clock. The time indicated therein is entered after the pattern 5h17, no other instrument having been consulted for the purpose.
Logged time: 2h37
